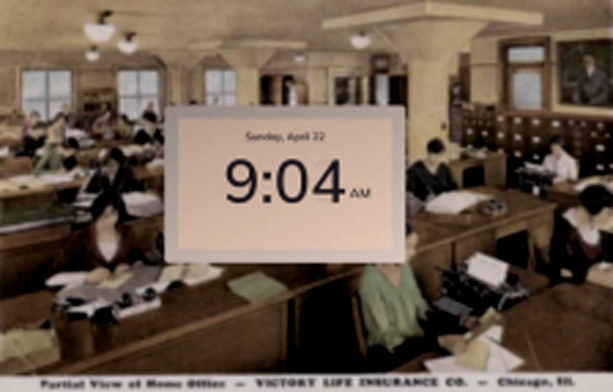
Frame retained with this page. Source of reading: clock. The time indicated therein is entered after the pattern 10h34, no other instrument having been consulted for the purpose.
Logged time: 9h04
